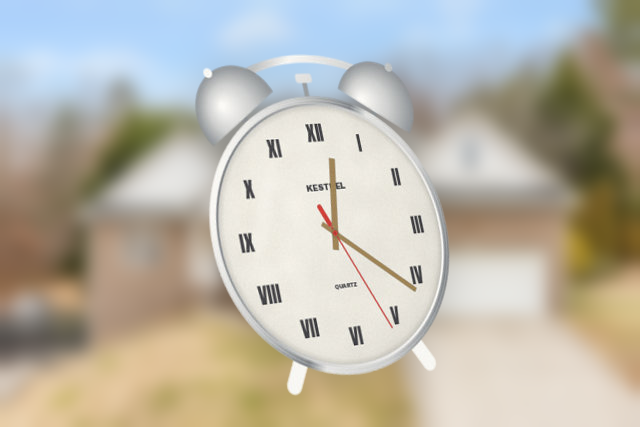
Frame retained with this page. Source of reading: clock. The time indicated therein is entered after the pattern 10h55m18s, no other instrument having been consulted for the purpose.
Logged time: 12h21m26s
